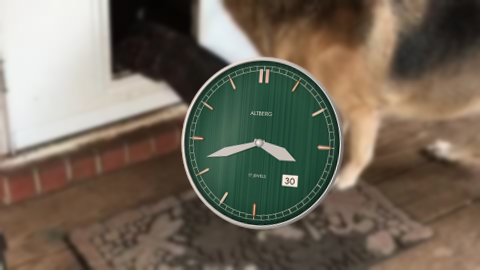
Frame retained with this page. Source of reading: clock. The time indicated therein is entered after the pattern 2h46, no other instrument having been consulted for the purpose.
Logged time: 3h42
